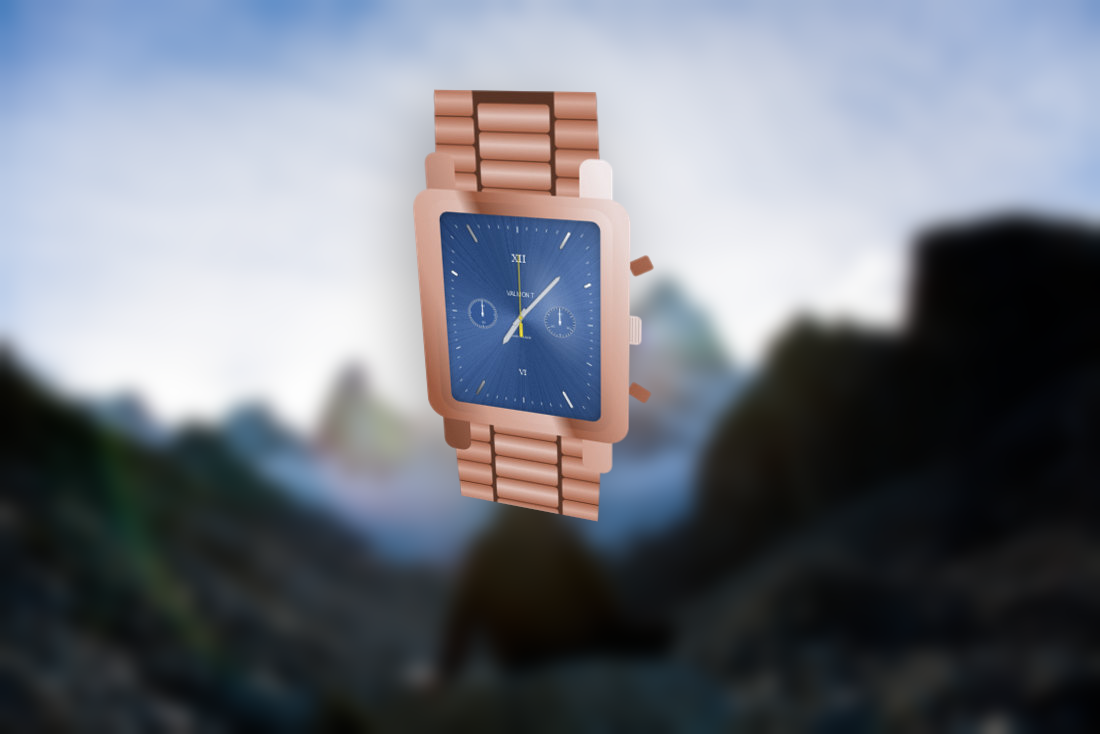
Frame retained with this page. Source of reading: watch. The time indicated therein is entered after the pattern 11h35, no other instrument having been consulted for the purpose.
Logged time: 7h07
